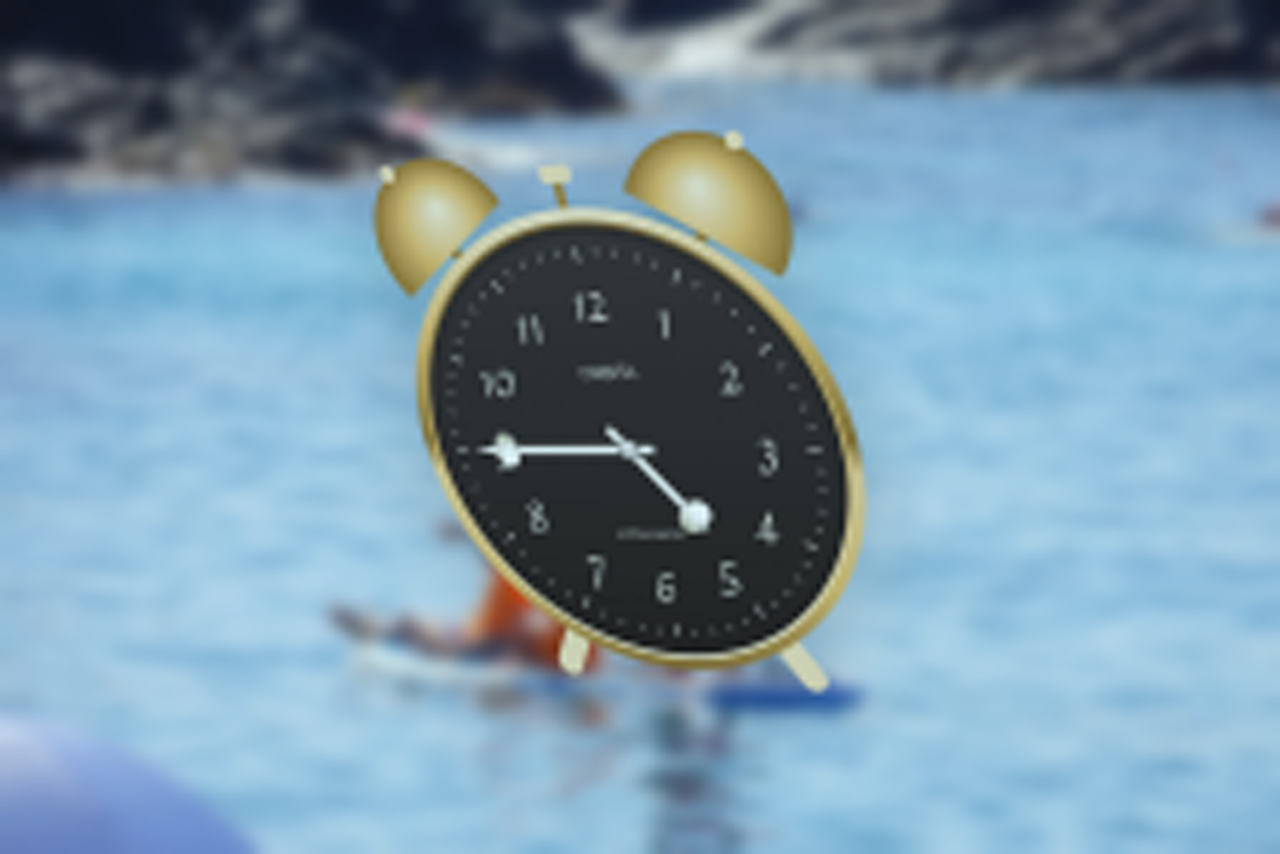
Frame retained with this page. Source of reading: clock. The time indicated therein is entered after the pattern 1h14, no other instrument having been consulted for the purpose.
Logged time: 4h45
